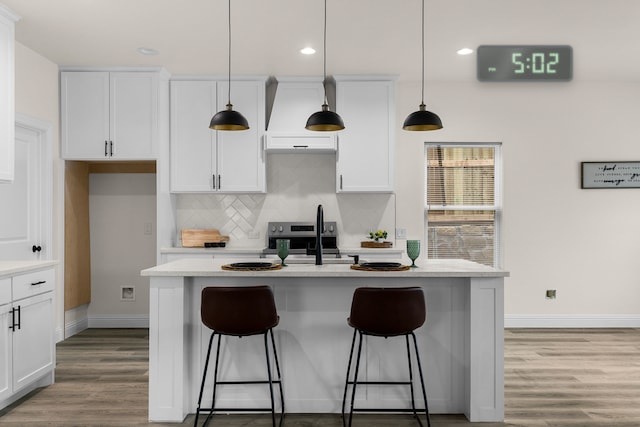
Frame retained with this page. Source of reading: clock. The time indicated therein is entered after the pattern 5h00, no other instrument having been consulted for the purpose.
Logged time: 5h02
